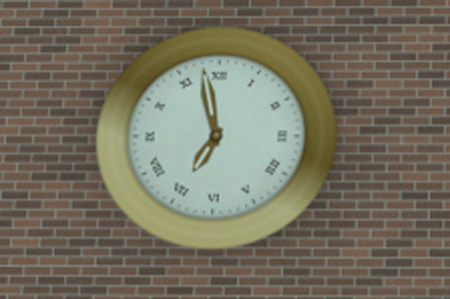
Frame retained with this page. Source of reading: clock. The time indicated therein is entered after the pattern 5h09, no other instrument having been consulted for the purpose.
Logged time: 6h58
